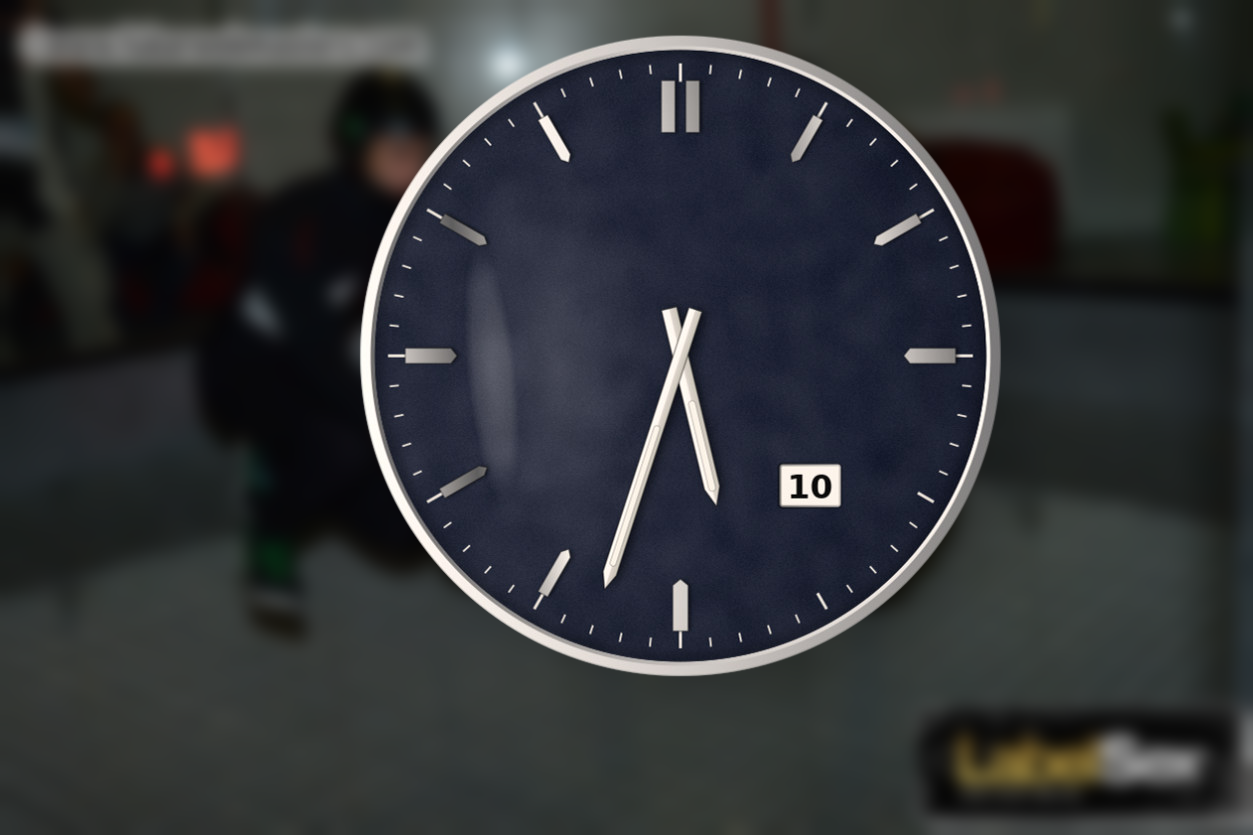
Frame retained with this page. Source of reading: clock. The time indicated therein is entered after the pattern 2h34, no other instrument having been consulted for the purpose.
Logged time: 5h33
